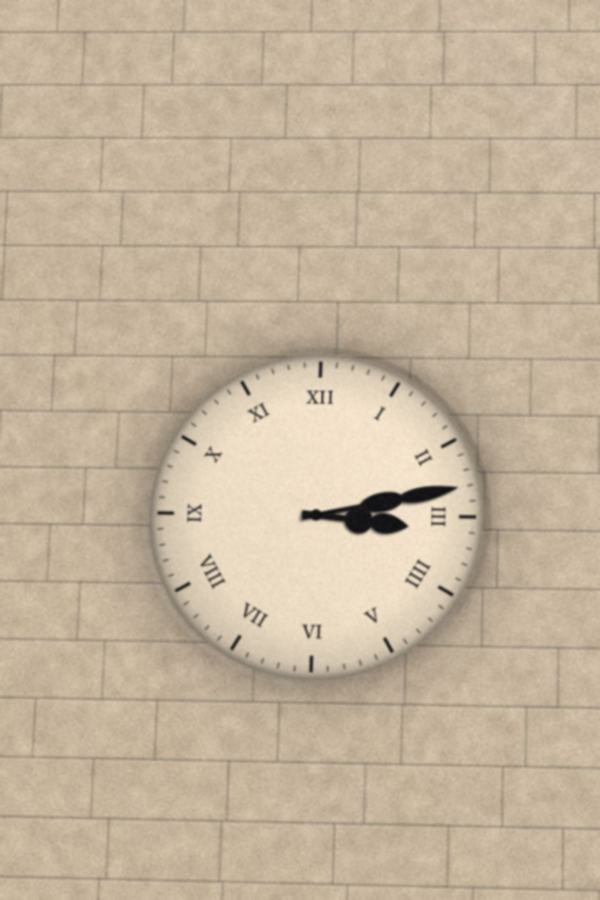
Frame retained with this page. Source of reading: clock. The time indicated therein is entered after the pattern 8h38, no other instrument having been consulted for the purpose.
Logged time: 3h13
